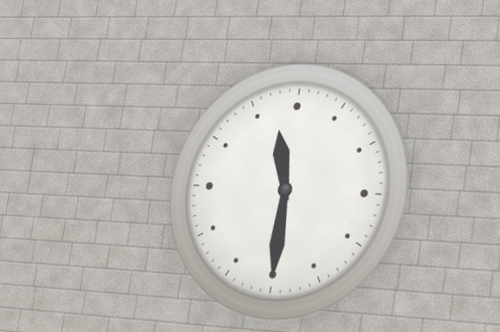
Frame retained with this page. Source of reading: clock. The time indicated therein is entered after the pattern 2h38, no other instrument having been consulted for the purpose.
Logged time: 11h30
